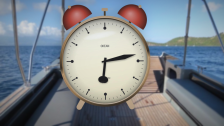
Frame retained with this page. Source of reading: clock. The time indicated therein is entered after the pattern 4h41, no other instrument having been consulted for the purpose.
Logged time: 6h13
